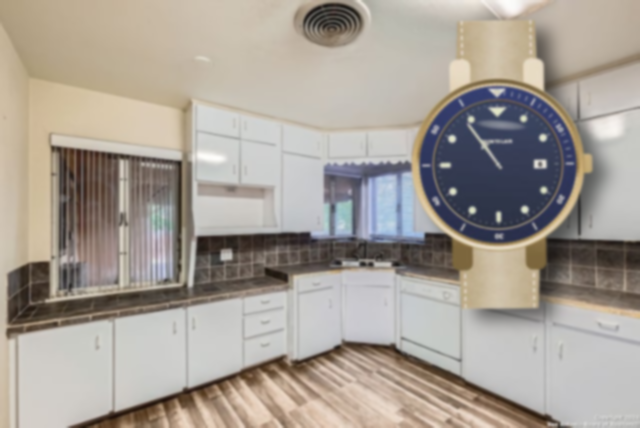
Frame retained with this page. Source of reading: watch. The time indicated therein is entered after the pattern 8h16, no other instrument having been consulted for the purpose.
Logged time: 10h54
